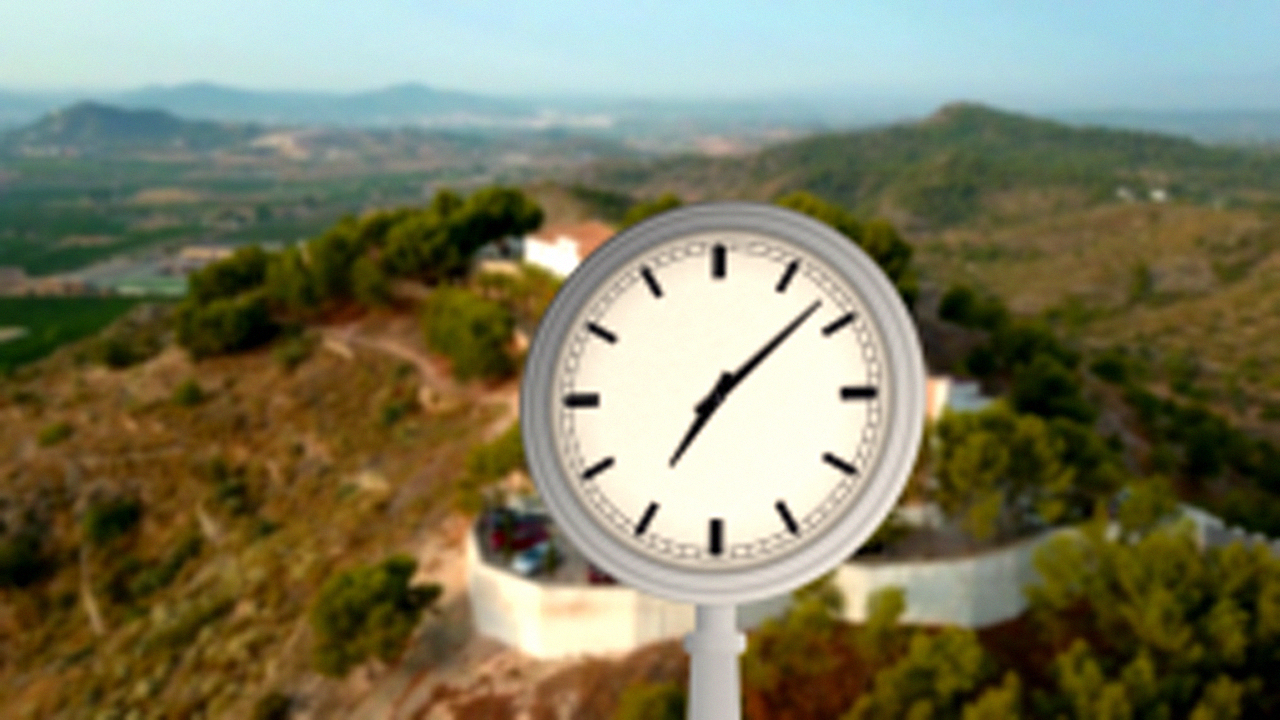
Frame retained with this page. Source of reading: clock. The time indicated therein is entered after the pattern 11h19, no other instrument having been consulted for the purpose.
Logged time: 7h08
